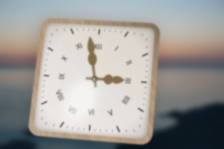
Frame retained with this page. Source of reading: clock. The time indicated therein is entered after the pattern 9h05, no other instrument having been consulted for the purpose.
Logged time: 2h58
